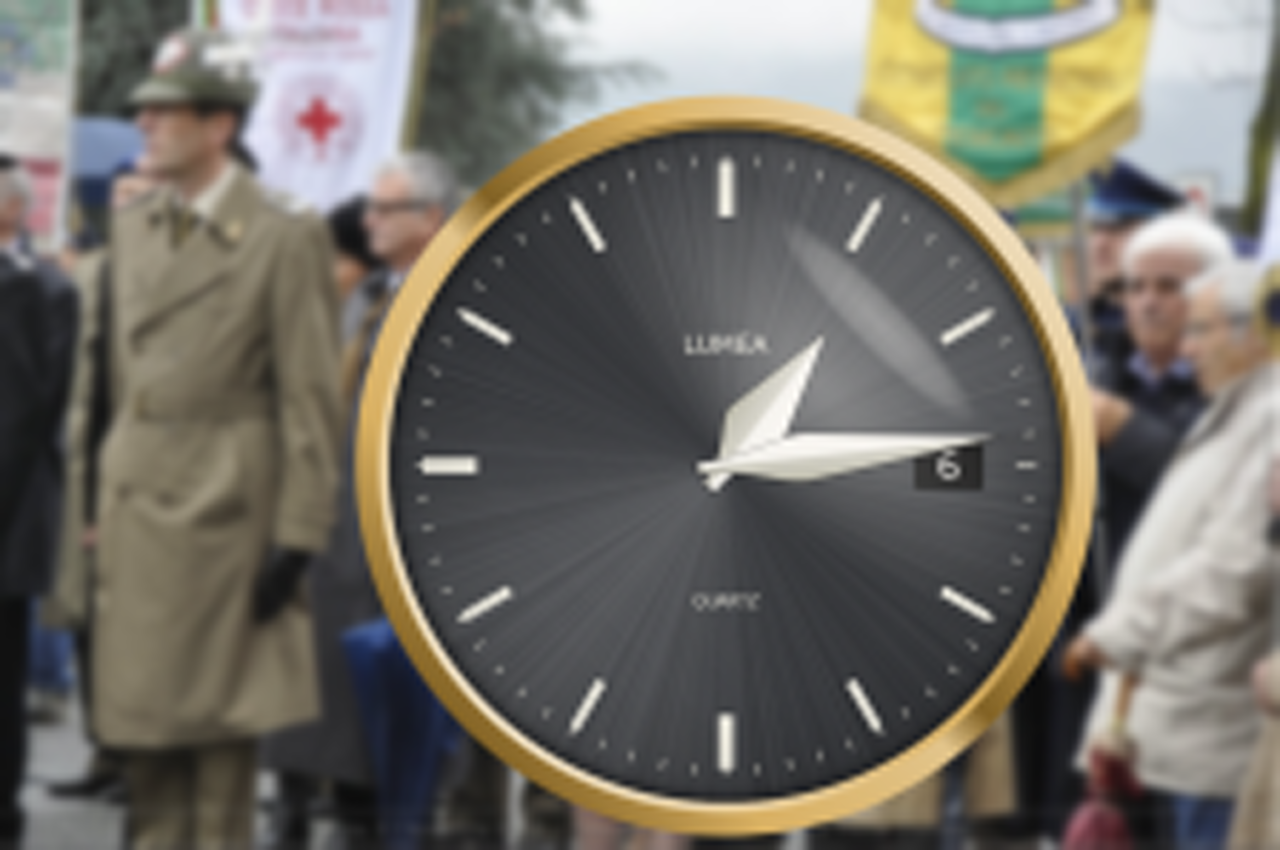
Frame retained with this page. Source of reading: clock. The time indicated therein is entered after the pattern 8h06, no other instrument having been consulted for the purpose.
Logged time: 1h14
